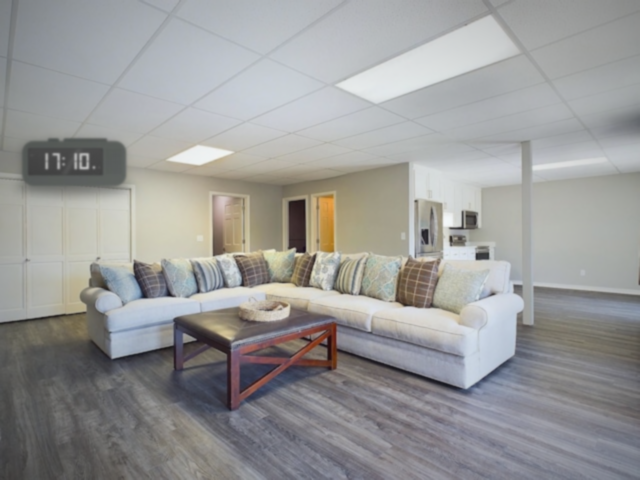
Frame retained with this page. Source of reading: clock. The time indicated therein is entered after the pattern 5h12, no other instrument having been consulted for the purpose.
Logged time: 17h10
